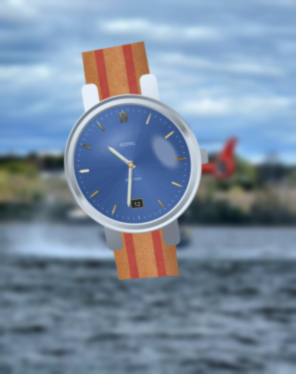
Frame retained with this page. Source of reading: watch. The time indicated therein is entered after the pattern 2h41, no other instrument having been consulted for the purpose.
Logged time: 10h32
